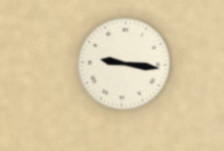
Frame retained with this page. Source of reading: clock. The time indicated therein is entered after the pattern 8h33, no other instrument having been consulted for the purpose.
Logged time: 9h16
